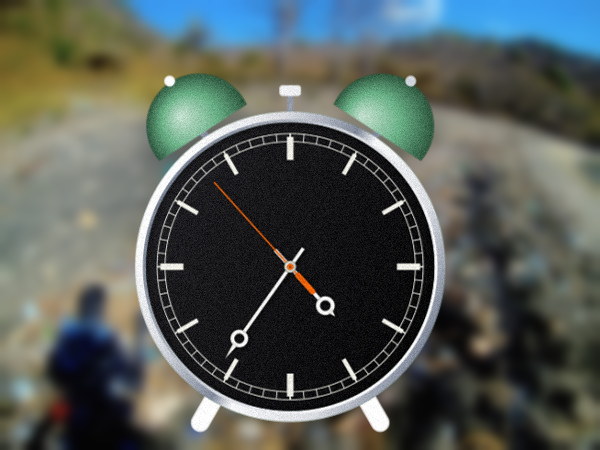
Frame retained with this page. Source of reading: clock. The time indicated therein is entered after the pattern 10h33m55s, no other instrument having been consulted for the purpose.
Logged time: 4h35m53s
